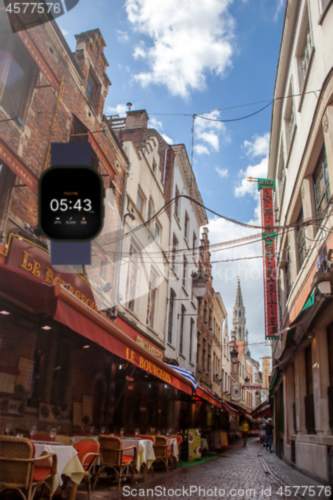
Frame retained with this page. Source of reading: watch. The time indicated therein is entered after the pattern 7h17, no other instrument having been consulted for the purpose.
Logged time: 5h43
